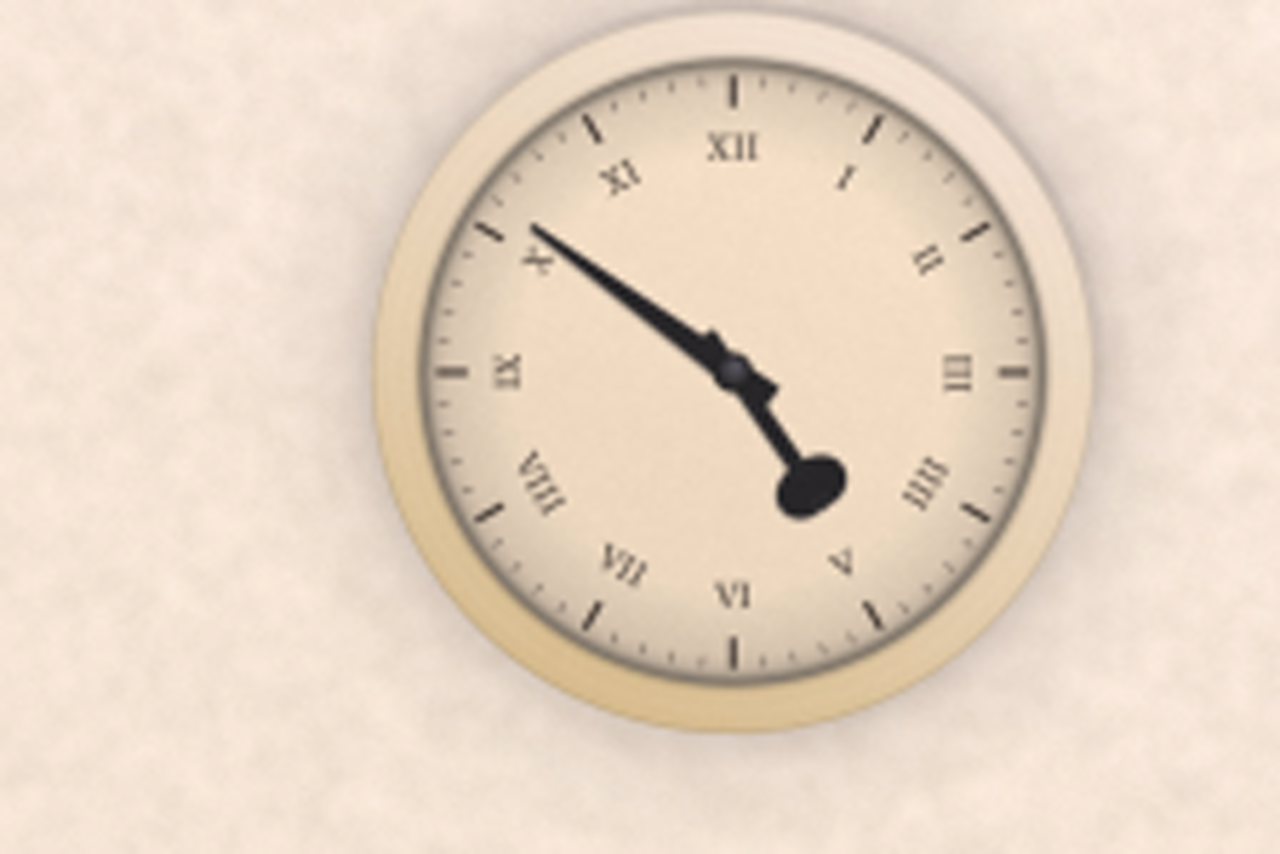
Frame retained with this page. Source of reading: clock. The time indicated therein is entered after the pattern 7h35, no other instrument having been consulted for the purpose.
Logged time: 4h51
